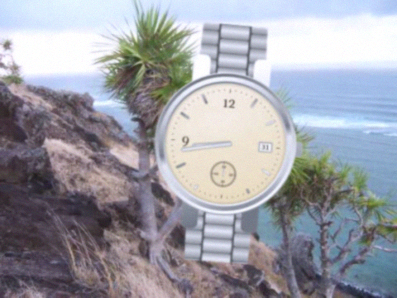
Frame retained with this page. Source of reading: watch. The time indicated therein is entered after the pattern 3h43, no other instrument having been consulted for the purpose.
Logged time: 8h43
